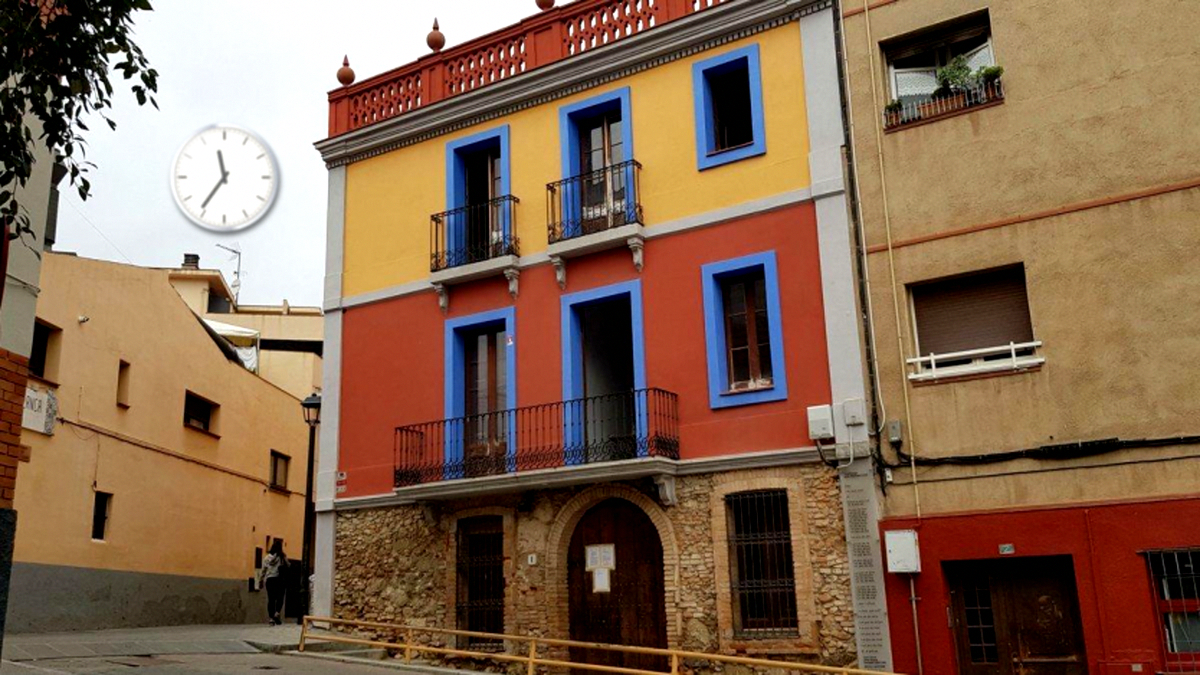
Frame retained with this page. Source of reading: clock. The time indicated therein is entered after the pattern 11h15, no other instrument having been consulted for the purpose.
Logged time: 11h36
